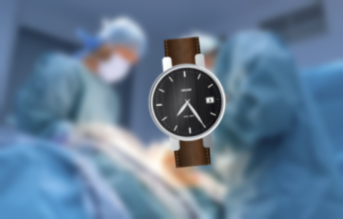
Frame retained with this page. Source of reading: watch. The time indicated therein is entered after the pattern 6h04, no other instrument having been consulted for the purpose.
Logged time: 7h25
